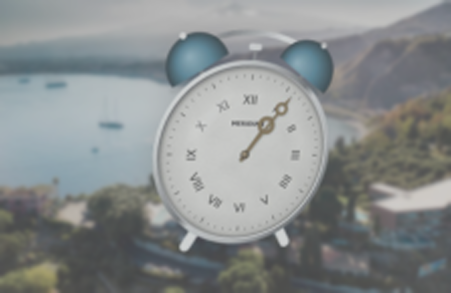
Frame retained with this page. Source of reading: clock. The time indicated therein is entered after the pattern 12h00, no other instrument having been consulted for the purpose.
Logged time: 1h06
